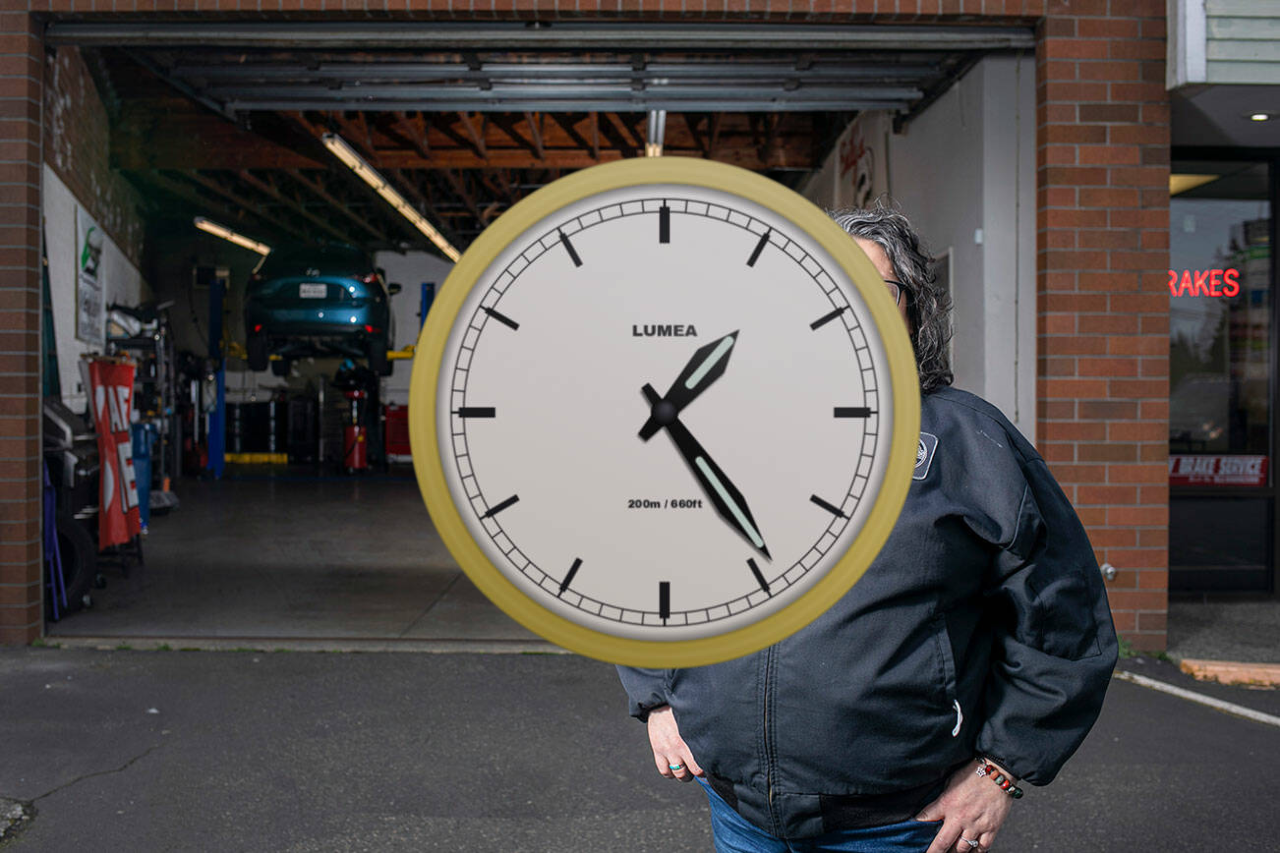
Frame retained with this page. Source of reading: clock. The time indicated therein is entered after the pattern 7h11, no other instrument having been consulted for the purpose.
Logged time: 1h24
